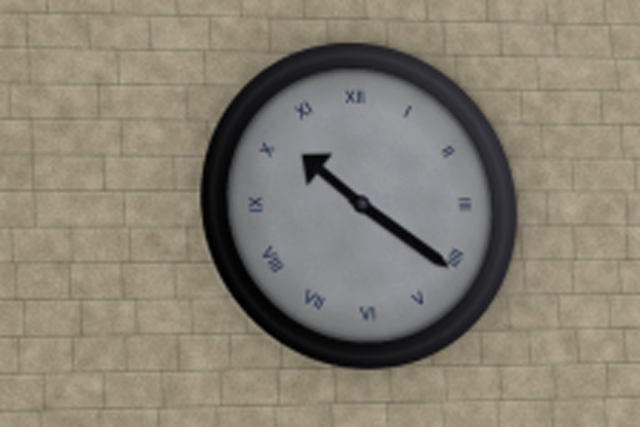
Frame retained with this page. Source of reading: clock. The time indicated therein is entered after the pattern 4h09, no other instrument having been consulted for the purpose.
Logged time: 10h21
